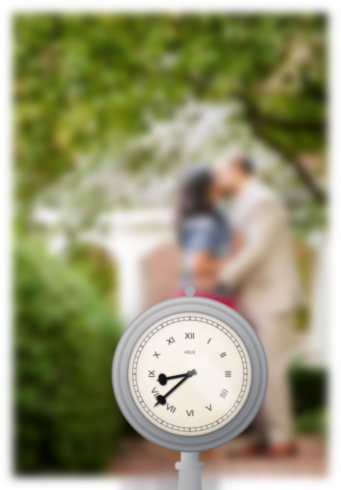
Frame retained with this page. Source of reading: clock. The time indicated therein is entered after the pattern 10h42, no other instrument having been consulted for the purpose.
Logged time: 8h38
